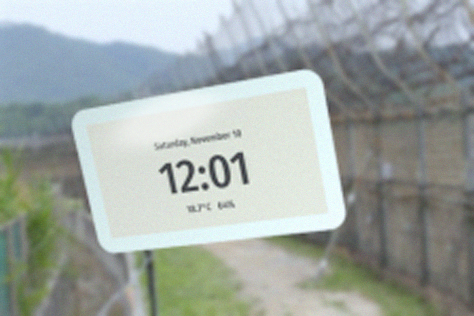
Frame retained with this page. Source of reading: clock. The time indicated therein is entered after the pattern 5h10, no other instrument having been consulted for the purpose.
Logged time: 12h01
